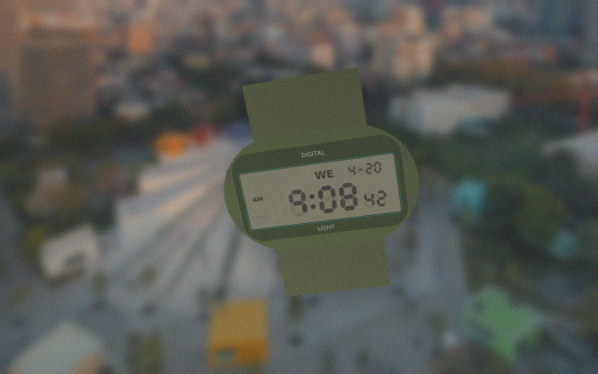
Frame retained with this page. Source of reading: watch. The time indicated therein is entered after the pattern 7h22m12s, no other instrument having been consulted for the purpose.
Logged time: 9h08m42s
